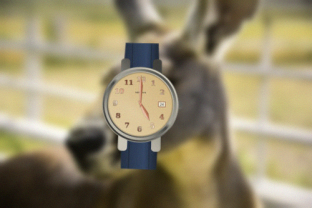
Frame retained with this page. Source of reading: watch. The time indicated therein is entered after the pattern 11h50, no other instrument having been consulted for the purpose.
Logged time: 5h00
